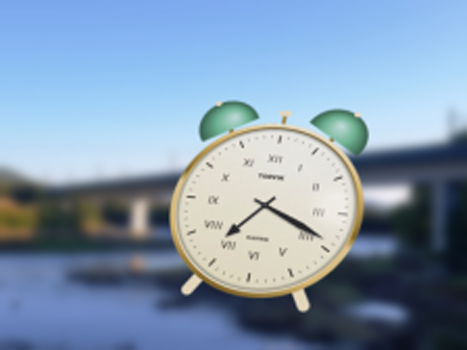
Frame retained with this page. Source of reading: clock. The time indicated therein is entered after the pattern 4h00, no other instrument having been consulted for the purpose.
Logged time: 7h19
